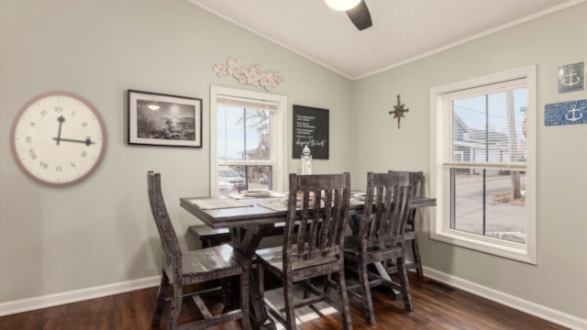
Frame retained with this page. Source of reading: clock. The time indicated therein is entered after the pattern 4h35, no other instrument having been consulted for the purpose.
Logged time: 12h16
